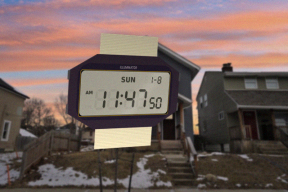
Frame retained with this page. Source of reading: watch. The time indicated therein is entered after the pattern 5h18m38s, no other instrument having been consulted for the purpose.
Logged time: 11h47m50s
